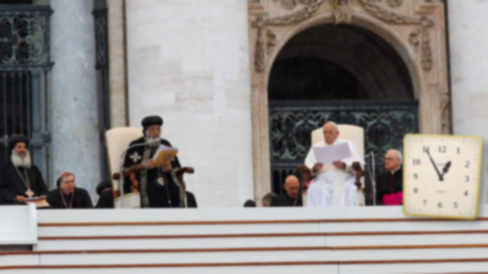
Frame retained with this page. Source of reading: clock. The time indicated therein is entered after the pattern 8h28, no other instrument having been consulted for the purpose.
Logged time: 12h55
